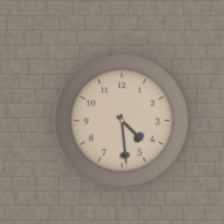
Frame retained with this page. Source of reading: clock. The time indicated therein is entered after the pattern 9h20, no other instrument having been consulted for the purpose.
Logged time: 4h29
